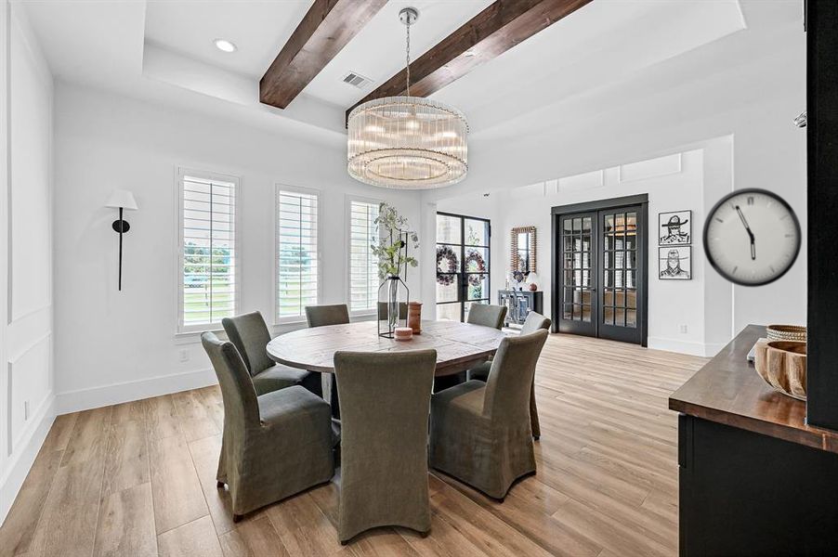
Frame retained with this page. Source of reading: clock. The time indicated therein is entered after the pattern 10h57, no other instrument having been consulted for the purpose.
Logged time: 5h56
